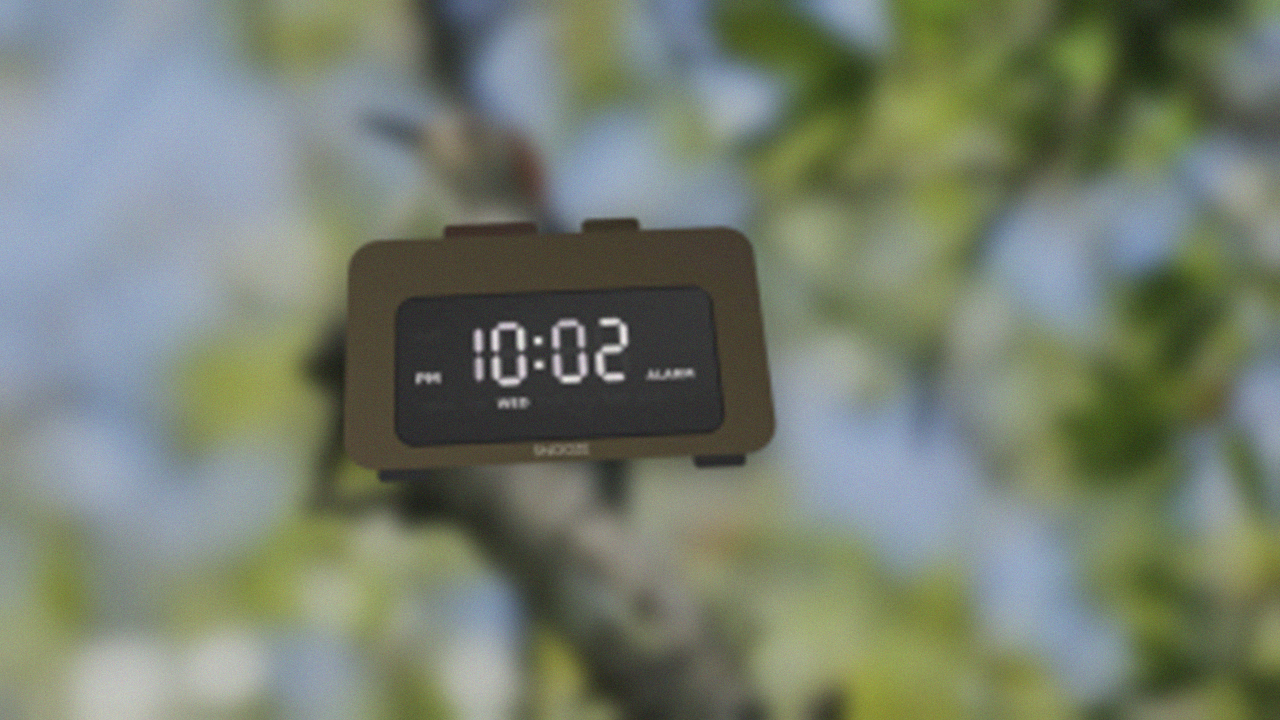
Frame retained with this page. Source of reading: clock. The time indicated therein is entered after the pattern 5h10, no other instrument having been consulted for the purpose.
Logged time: 10h02
